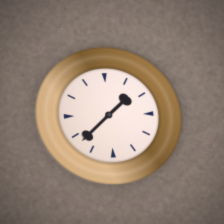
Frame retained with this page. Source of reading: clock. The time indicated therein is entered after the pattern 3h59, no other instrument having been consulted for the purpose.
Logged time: 1h38
